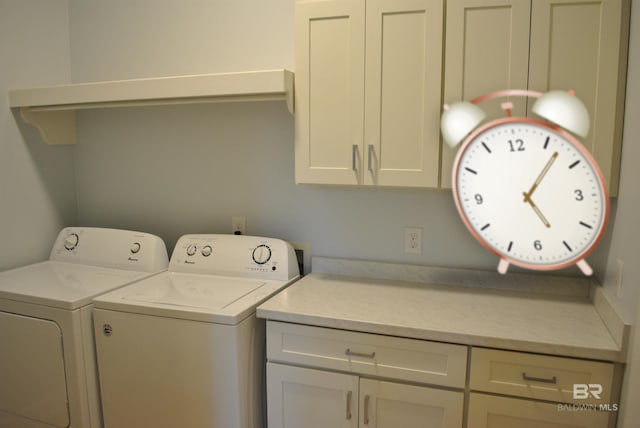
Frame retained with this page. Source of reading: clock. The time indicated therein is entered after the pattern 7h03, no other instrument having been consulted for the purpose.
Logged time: 5h07
